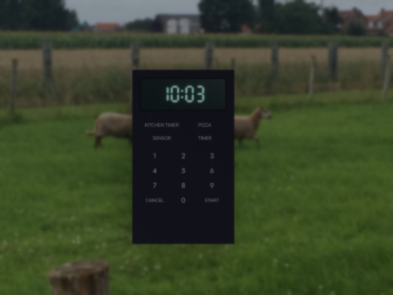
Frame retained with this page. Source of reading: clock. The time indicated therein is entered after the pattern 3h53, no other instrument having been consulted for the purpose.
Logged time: 10h03
